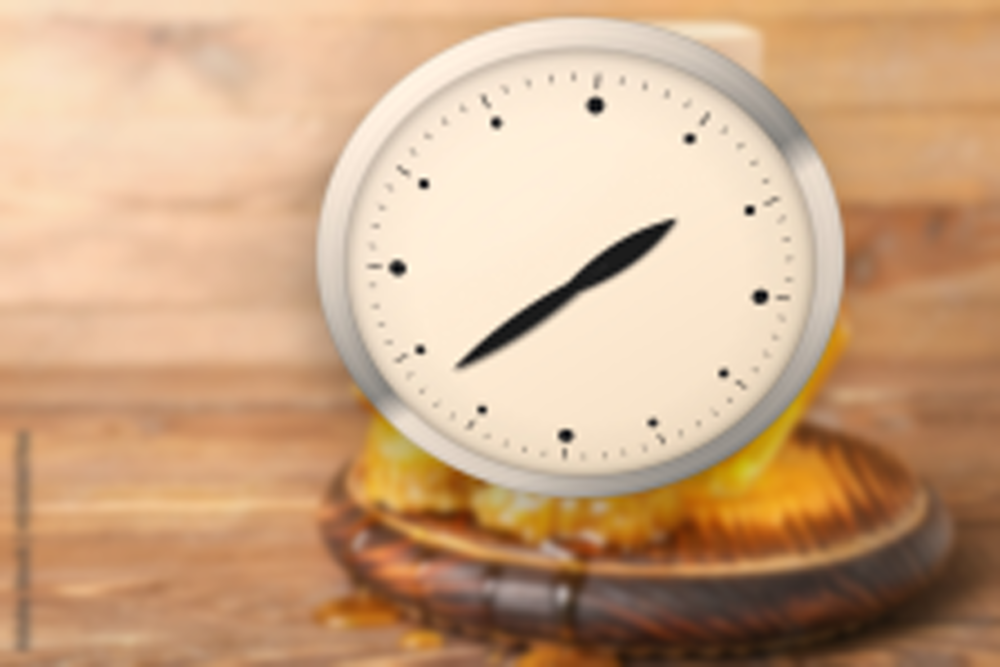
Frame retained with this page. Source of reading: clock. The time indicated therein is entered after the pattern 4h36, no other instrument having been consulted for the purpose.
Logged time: 1h38
